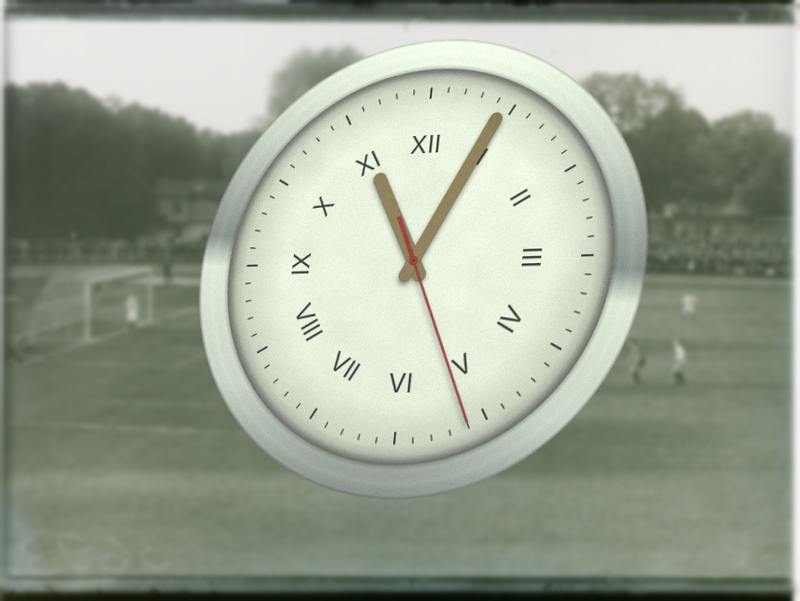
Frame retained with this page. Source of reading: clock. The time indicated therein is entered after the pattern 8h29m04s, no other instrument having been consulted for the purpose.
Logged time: 11h04m26s
